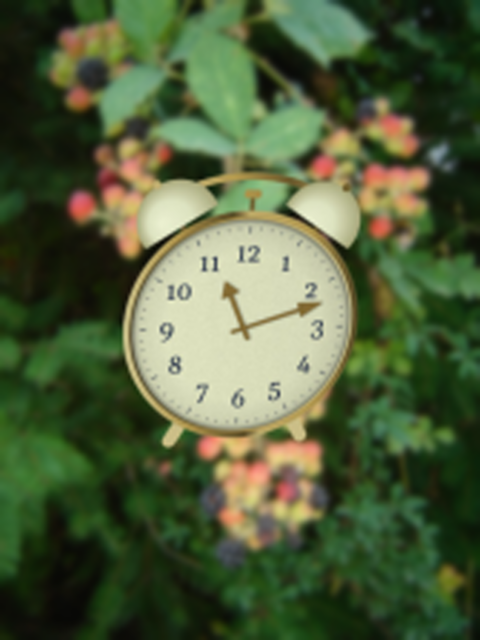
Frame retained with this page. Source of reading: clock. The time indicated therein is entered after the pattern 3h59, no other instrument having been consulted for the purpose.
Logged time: 11h12
